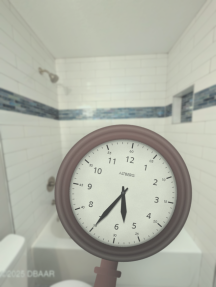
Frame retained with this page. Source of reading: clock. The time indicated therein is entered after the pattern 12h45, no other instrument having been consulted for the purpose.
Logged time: 5h35
